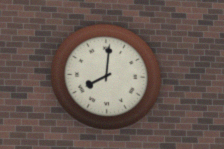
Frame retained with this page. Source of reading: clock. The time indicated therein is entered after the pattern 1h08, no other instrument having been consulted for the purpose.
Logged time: 8h01
